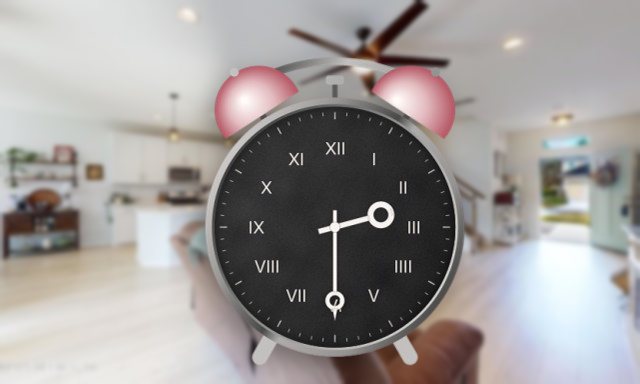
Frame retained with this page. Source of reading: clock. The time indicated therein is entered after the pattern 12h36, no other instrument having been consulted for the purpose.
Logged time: 2h30
